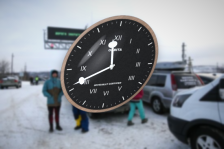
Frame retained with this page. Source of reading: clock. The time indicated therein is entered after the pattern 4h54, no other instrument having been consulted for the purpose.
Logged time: 11h41
